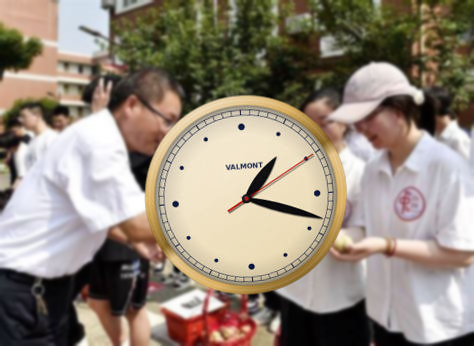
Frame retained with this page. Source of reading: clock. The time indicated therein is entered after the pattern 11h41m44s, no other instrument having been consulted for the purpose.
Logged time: 1h18m10s
